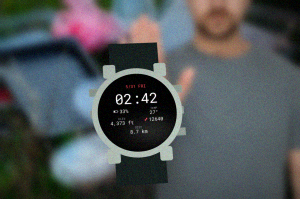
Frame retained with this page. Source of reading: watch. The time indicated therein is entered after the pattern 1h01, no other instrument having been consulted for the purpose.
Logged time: 2h42
